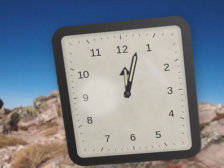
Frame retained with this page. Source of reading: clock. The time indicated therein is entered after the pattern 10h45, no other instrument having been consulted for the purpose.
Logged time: 12h03
